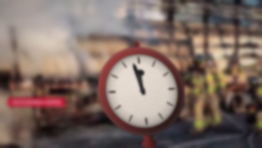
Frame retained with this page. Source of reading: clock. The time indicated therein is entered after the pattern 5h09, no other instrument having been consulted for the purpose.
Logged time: 11h58
